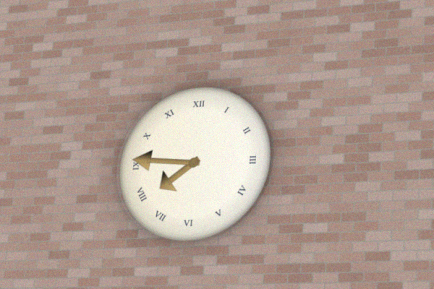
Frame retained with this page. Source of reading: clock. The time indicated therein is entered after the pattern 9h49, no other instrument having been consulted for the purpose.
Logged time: 7h46
